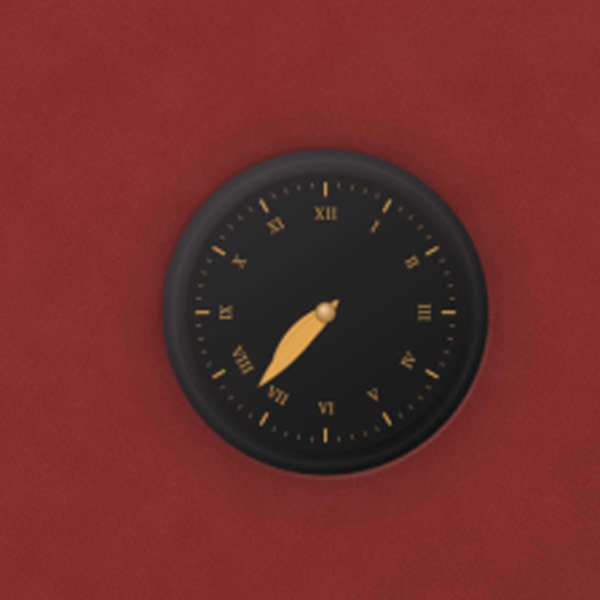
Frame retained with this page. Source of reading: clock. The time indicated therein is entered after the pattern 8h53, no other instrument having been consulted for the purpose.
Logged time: 7h37
